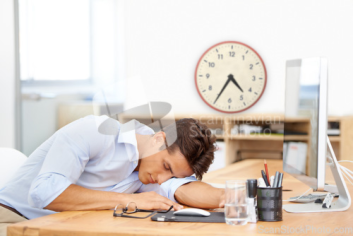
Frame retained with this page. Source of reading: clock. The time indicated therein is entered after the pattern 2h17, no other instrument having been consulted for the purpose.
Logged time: 4h35
